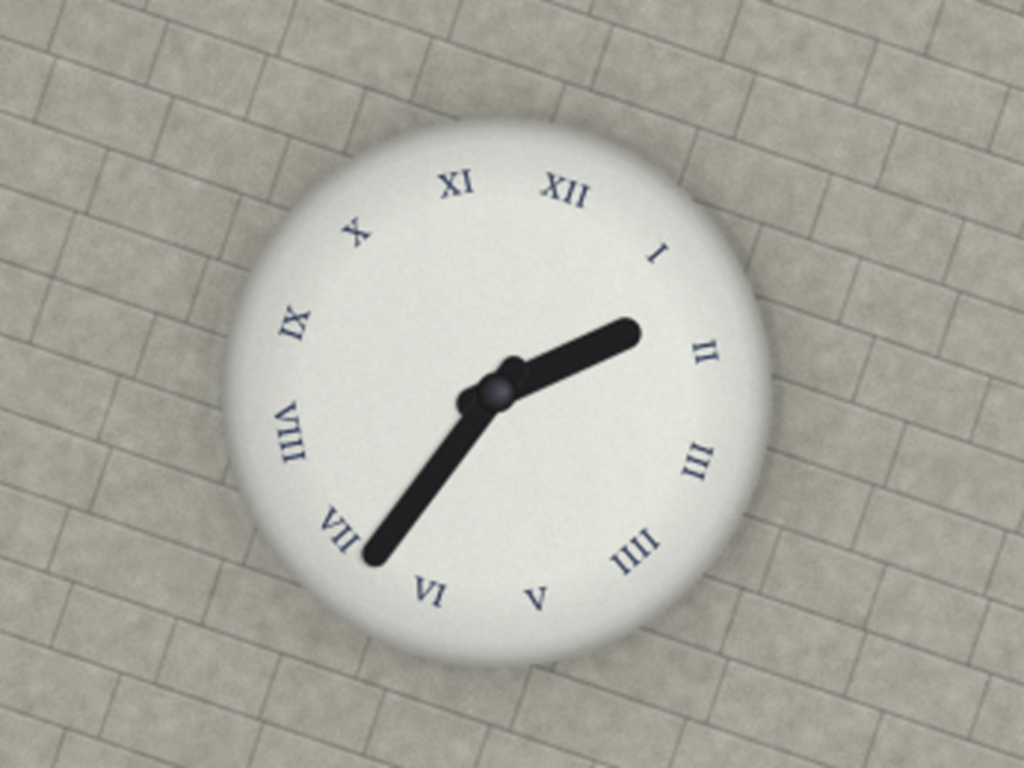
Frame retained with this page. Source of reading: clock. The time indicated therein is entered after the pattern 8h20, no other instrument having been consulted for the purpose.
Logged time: 1h33
